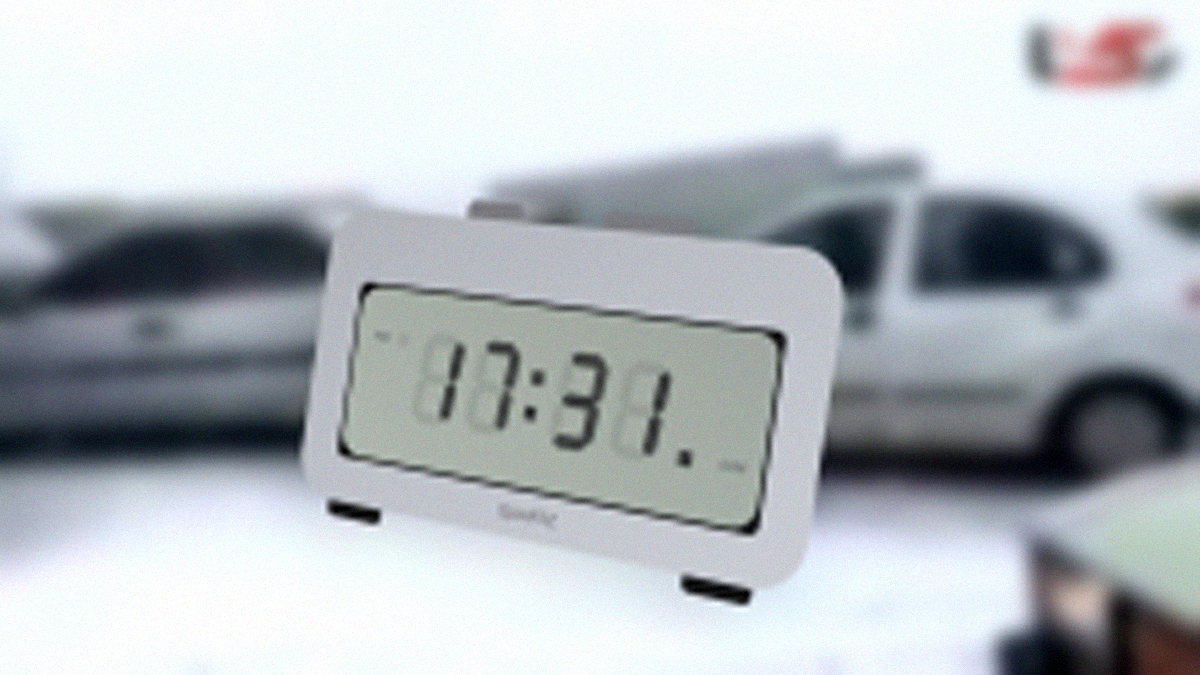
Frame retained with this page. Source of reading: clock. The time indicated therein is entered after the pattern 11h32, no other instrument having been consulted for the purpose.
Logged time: 17h31
